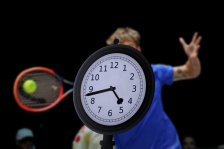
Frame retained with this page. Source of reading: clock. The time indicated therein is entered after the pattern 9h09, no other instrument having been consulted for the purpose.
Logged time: 4h43
